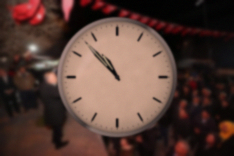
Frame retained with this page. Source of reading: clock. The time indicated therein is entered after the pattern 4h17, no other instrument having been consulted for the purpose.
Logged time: 10h53
